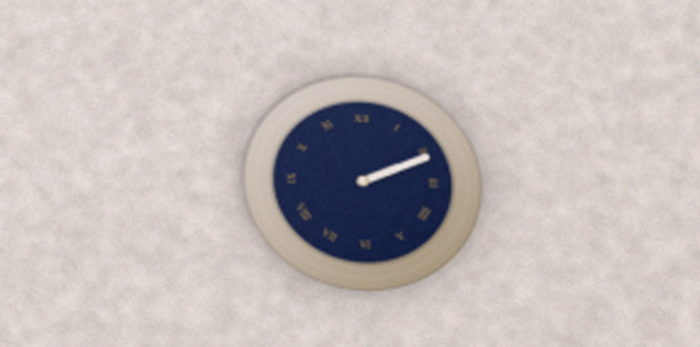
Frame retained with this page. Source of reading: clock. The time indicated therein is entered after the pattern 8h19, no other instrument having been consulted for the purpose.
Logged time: 2h11
